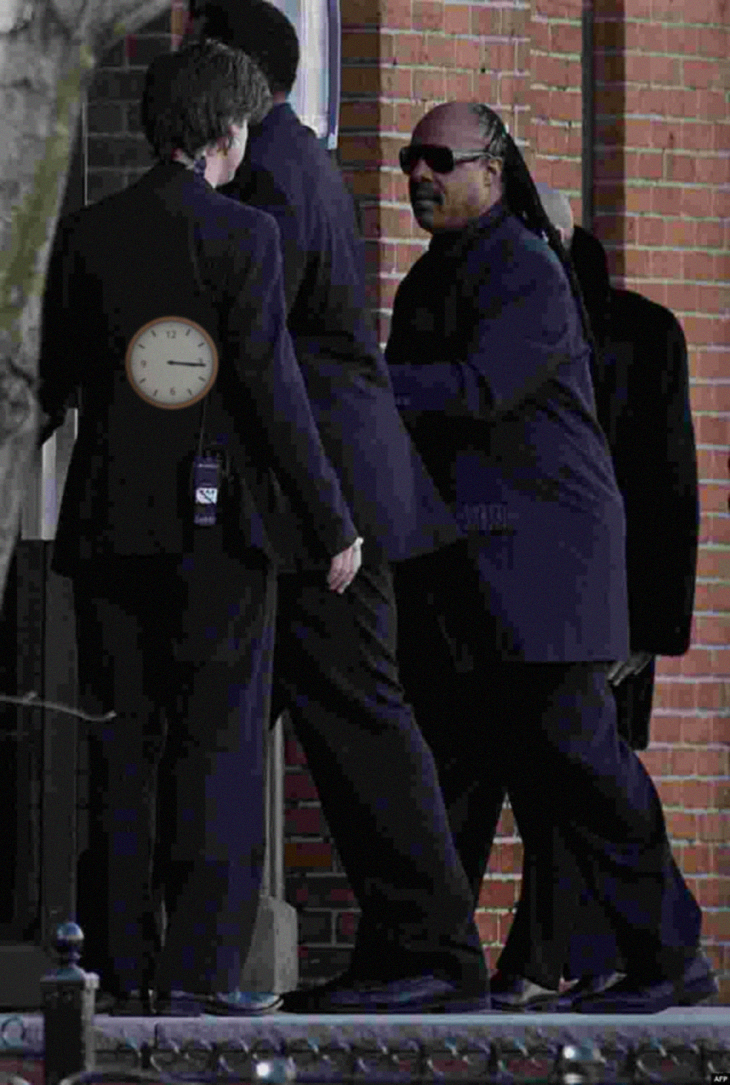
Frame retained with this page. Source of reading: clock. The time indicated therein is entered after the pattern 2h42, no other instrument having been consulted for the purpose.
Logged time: 3h16
